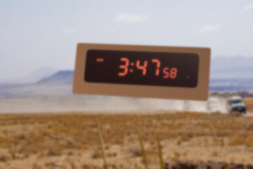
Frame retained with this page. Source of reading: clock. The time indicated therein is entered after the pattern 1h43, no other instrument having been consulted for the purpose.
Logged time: 3h47
